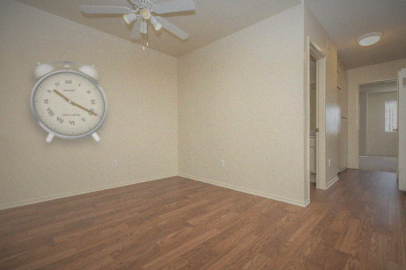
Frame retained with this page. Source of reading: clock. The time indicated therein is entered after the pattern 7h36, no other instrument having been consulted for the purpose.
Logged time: 10h20
